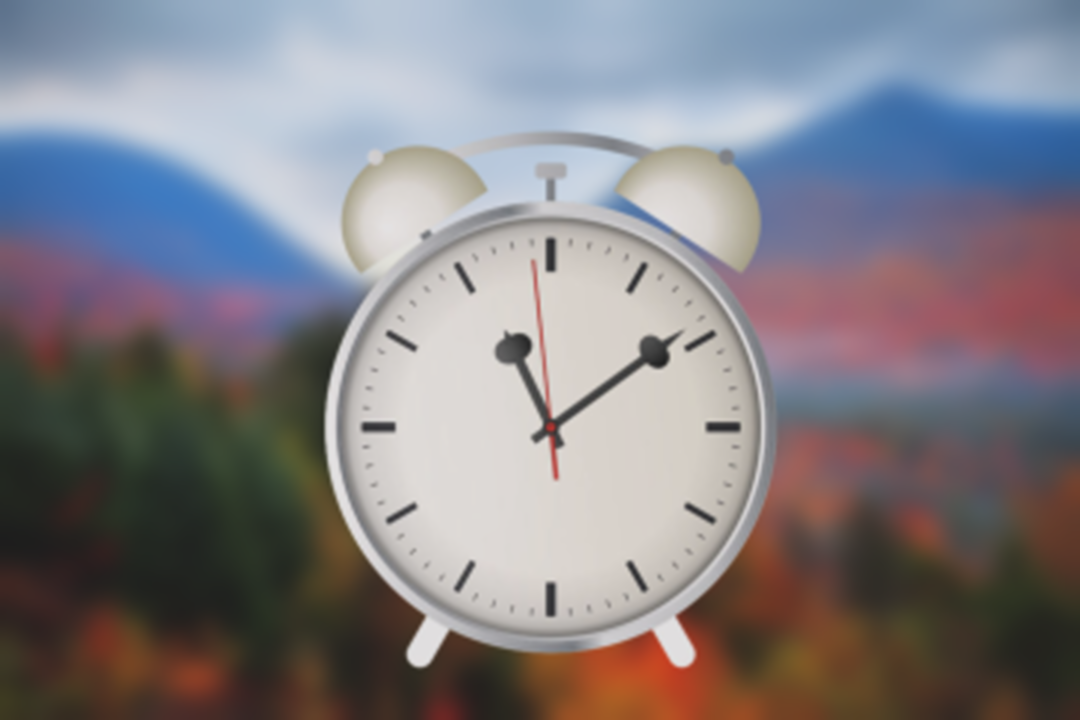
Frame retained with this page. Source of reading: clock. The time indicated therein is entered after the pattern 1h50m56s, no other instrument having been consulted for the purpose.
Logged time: 11h08m59s
